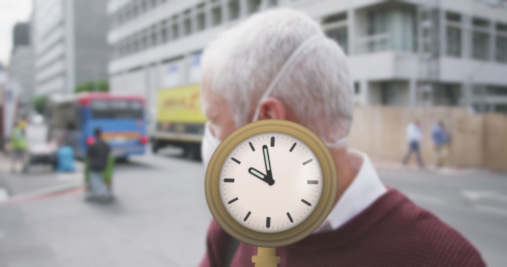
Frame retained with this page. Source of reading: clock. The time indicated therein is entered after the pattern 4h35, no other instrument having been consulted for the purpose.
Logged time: 9h58
